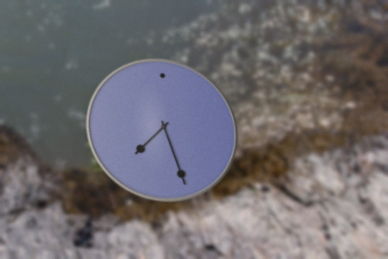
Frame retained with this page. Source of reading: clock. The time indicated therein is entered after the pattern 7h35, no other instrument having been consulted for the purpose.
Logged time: 7h27
